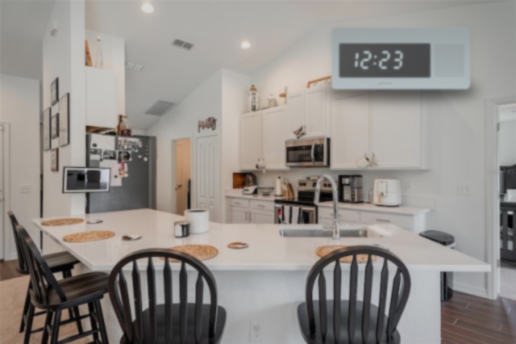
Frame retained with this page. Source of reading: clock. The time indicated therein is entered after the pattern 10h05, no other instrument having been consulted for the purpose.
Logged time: 12h23
